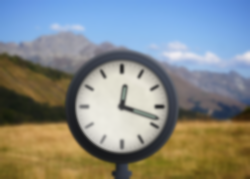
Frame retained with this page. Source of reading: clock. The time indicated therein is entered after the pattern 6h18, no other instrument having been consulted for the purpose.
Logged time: 12h18
